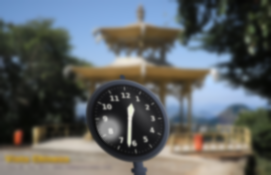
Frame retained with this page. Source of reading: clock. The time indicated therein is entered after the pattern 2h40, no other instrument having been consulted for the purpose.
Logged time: 12h32
